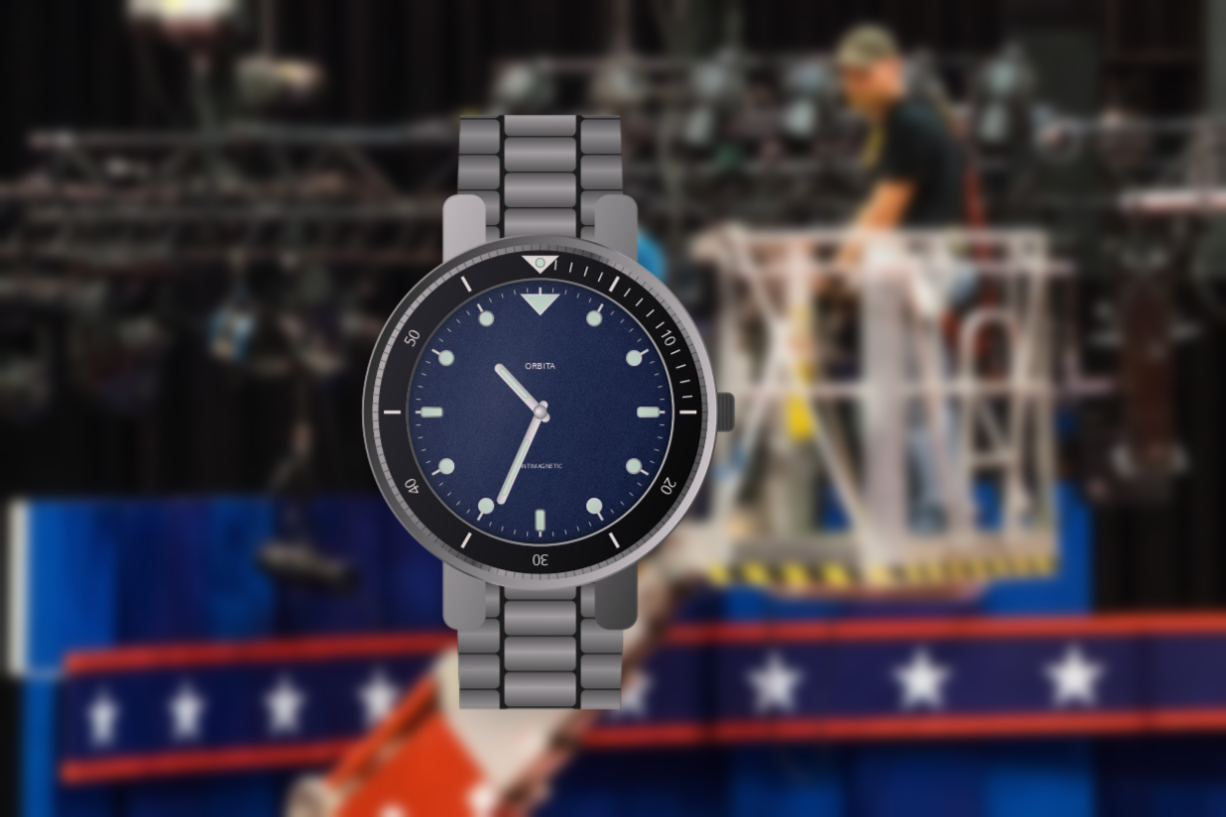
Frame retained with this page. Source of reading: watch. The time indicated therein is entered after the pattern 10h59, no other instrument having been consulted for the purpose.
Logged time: 10h34
